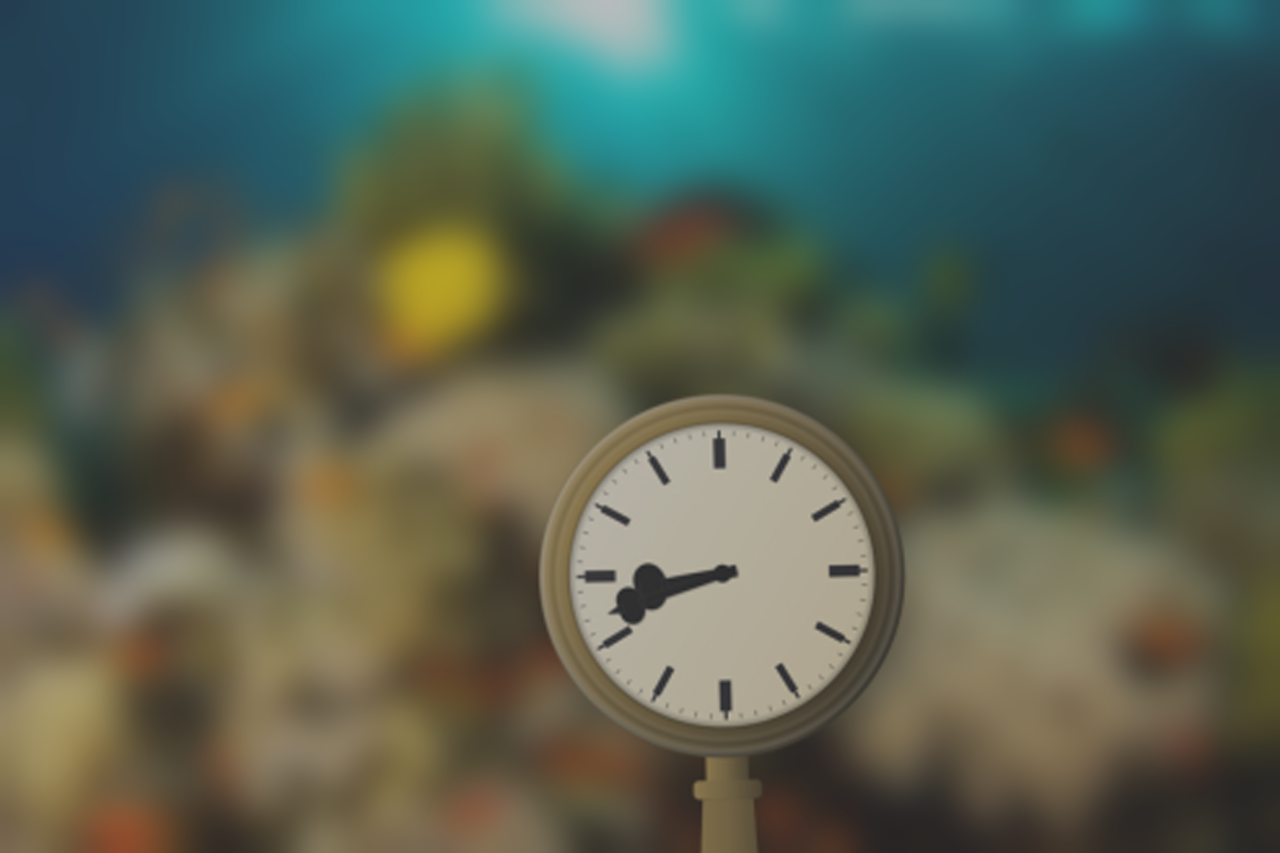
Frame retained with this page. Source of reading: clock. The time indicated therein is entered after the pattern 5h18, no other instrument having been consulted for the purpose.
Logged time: 8h42
